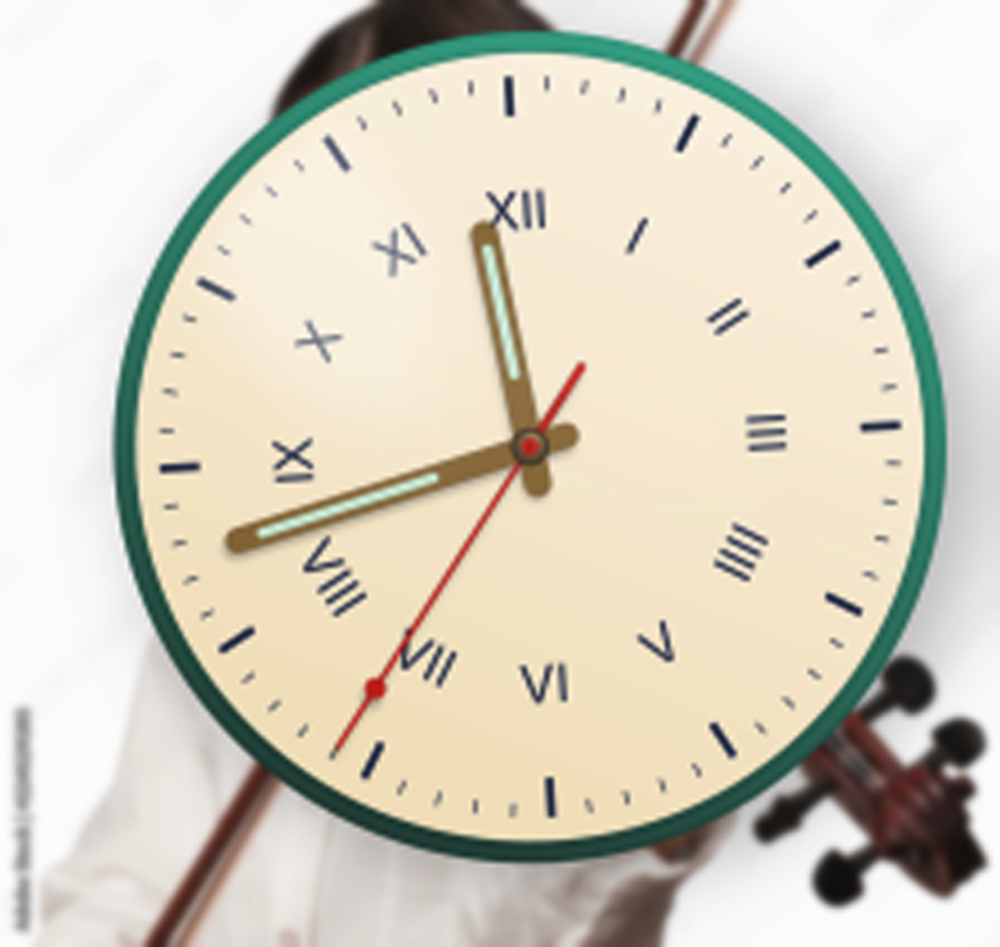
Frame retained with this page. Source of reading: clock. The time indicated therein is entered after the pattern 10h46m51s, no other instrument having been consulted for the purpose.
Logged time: 11h42m36s
